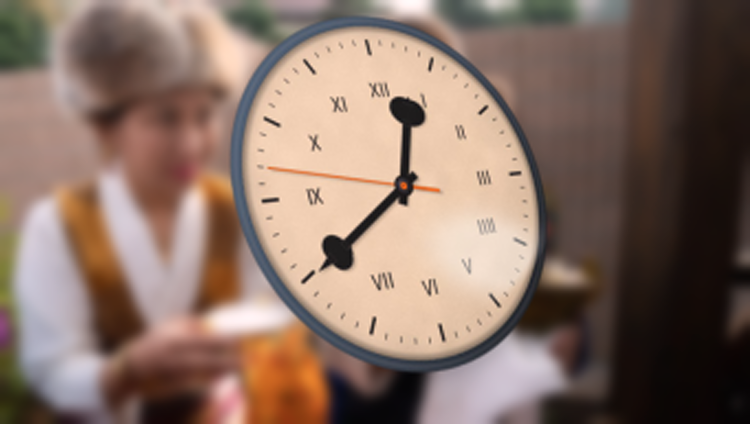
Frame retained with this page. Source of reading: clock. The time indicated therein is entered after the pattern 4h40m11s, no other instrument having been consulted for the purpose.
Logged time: 12h39m47s
